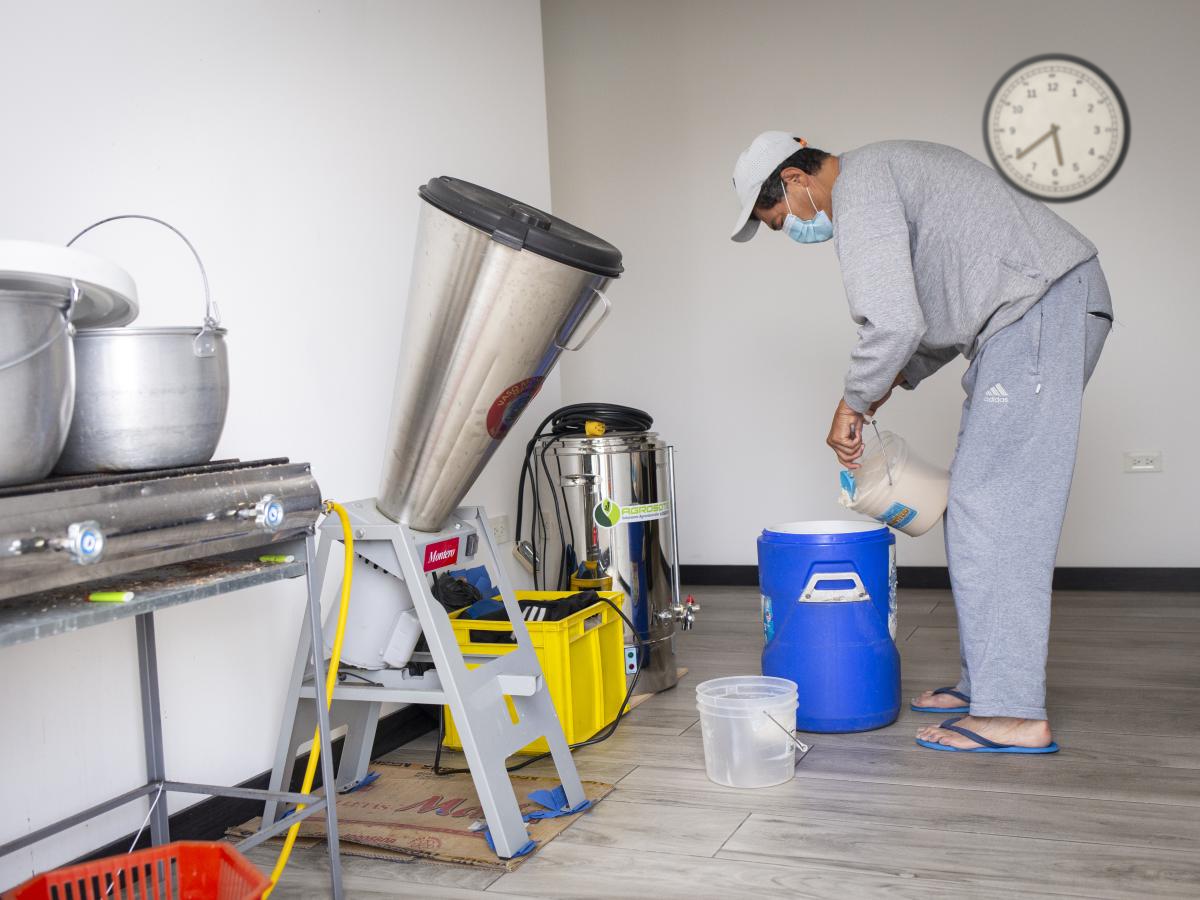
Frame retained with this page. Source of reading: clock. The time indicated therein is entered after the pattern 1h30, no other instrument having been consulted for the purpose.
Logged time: 5h39
